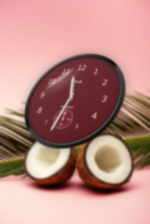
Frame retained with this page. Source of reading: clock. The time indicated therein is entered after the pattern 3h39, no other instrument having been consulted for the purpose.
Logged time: 11h32
